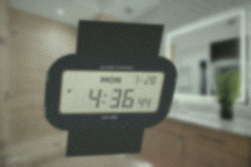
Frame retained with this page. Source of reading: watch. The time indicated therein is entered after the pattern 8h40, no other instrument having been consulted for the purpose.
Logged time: 4h36
